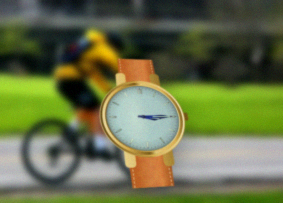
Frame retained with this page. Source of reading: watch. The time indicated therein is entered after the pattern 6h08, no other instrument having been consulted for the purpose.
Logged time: 3h15
